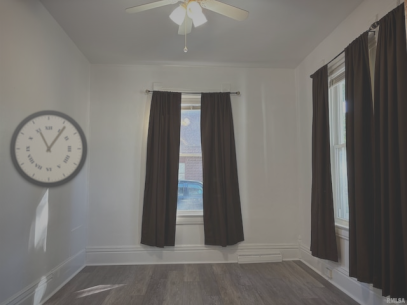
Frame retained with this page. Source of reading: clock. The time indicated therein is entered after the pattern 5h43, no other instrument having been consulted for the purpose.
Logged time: 11h06
